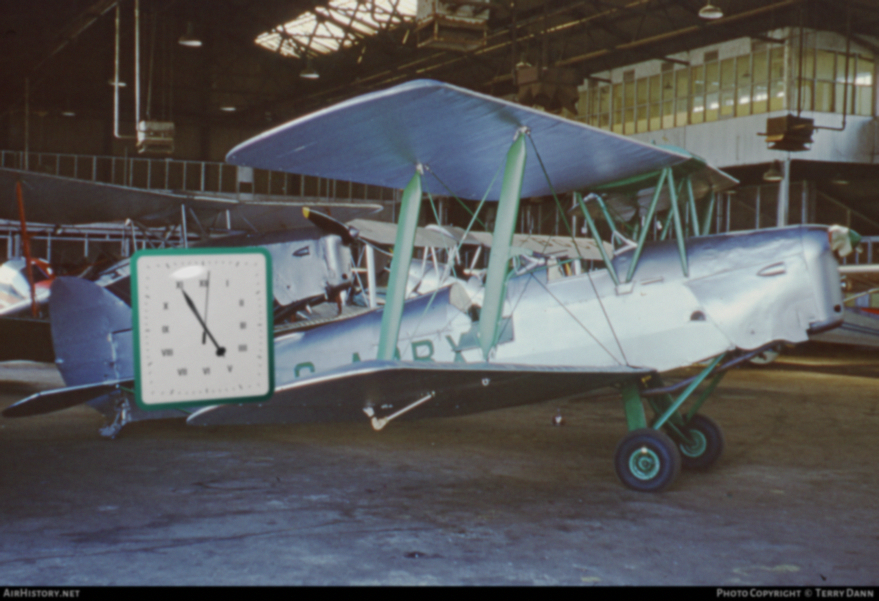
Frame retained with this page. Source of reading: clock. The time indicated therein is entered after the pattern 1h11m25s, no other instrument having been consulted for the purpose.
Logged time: 4h55m01s
